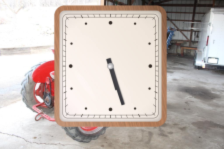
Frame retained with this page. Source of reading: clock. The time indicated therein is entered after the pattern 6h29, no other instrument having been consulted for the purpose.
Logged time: 5h27
